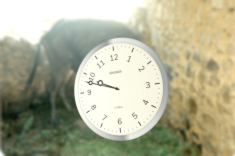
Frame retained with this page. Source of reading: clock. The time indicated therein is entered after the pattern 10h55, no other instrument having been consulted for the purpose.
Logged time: 9h48
